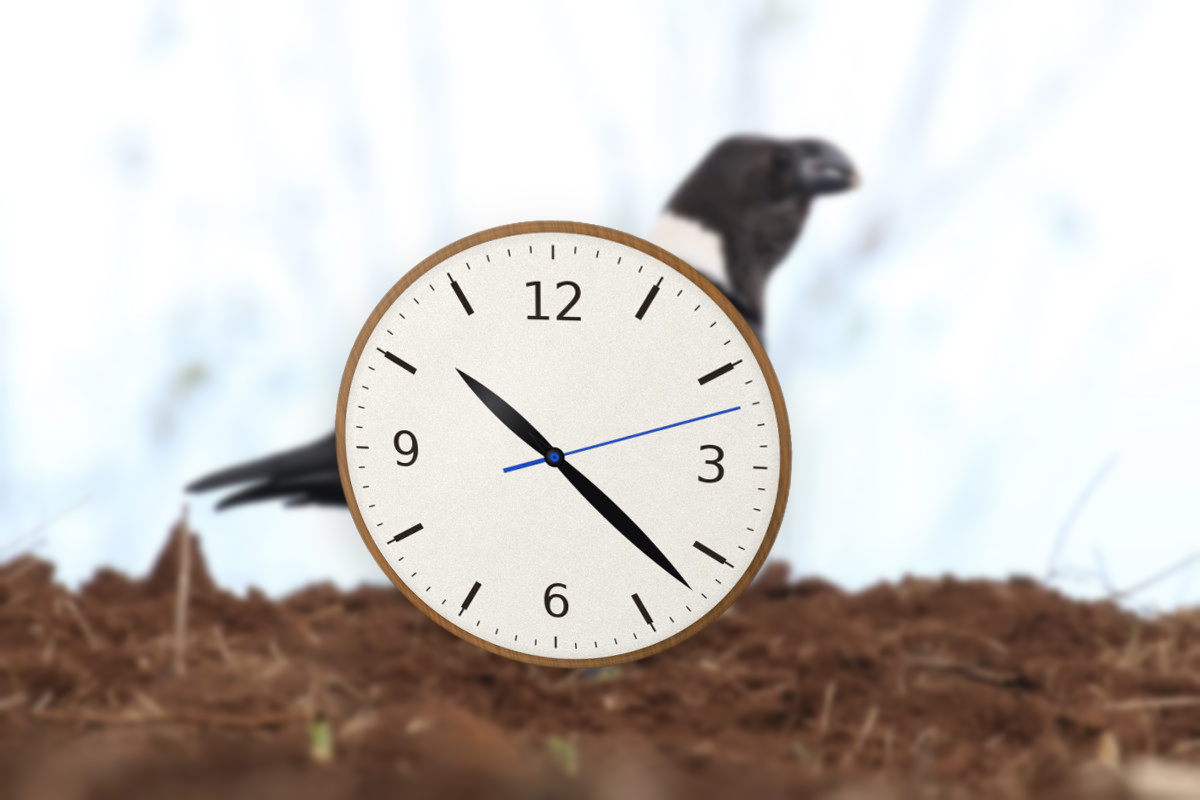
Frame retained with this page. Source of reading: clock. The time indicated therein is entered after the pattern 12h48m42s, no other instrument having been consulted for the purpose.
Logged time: 10h22m12s
